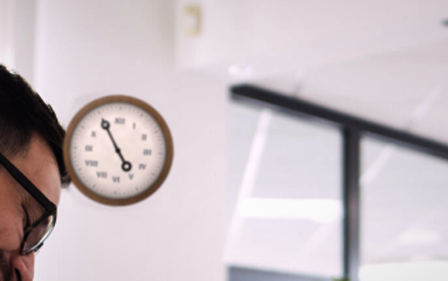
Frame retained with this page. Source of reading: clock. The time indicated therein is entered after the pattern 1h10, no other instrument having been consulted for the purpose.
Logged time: 4h55
